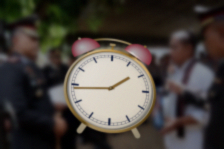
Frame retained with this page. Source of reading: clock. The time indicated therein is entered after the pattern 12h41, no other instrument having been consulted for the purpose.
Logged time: 1h44
